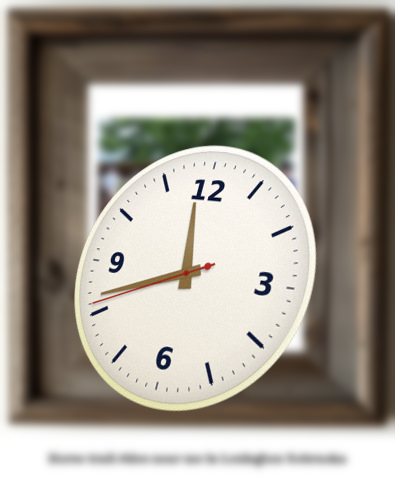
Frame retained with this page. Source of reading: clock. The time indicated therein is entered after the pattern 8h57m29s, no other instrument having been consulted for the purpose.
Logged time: 11h41m41s
